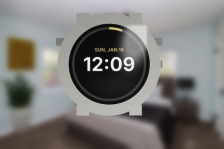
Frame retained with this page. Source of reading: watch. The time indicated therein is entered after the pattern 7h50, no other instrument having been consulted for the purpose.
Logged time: 12h09
